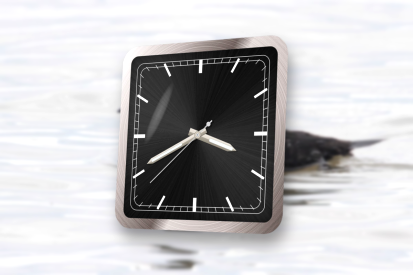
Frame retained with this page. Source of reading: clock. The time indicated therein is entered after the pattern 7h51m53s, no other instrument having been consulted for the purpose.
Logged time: 3h40m38s
